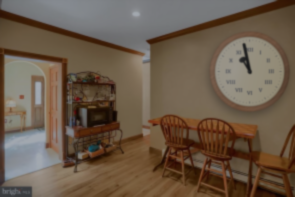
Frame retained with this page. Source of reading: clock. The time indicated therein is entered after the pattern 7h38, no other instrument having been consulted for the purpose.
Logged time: 10h58
